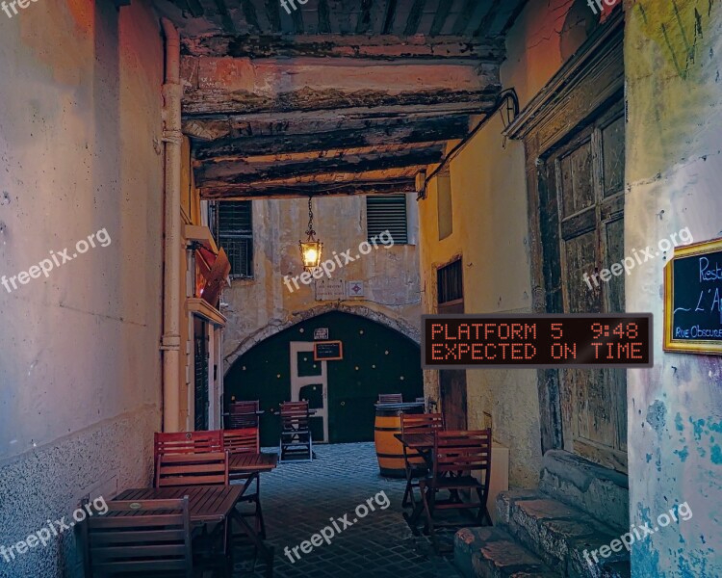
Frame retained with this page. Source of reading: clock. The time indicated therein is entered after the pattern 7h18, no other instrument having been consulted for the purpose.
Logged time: 9h48
